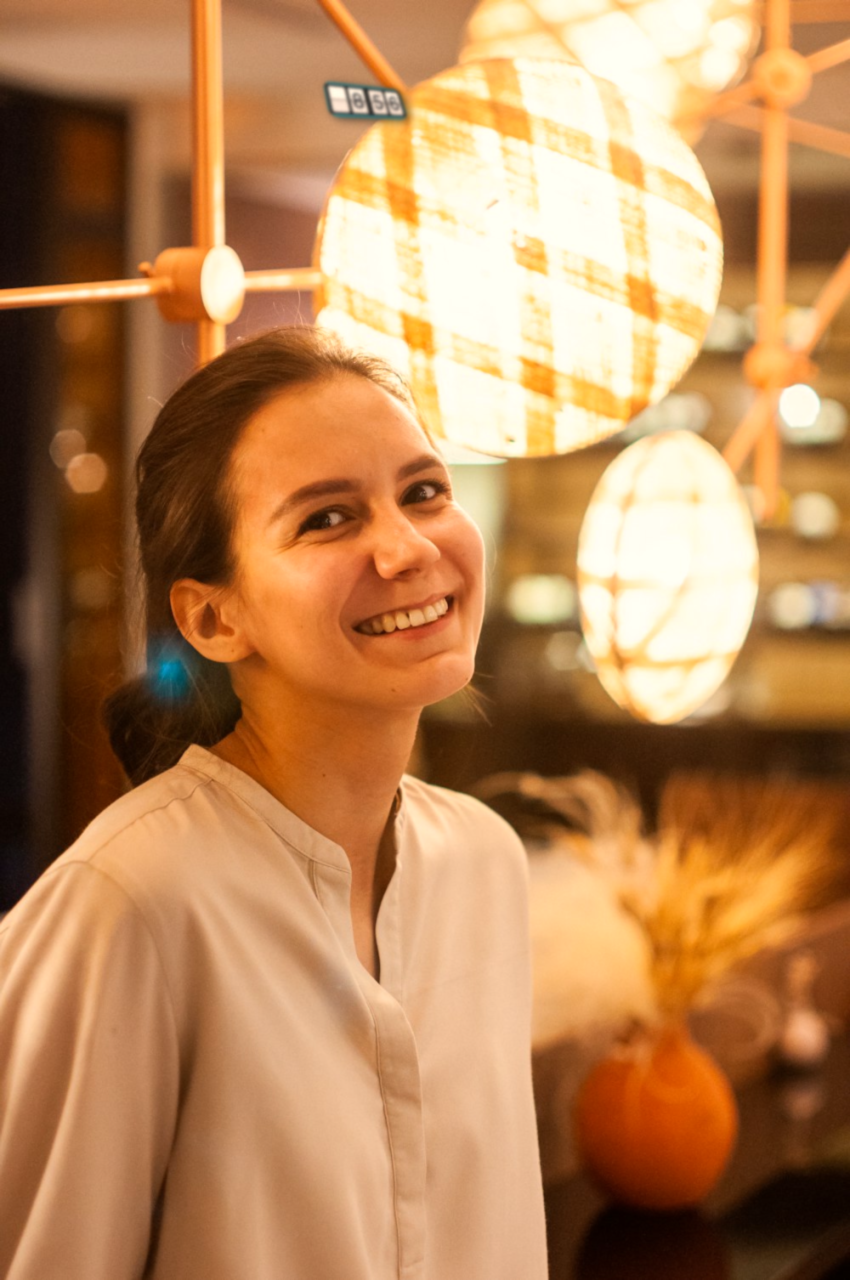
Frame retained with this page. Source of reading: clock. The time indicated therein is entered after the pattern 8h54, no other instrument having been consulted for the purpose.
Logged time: 8h56
